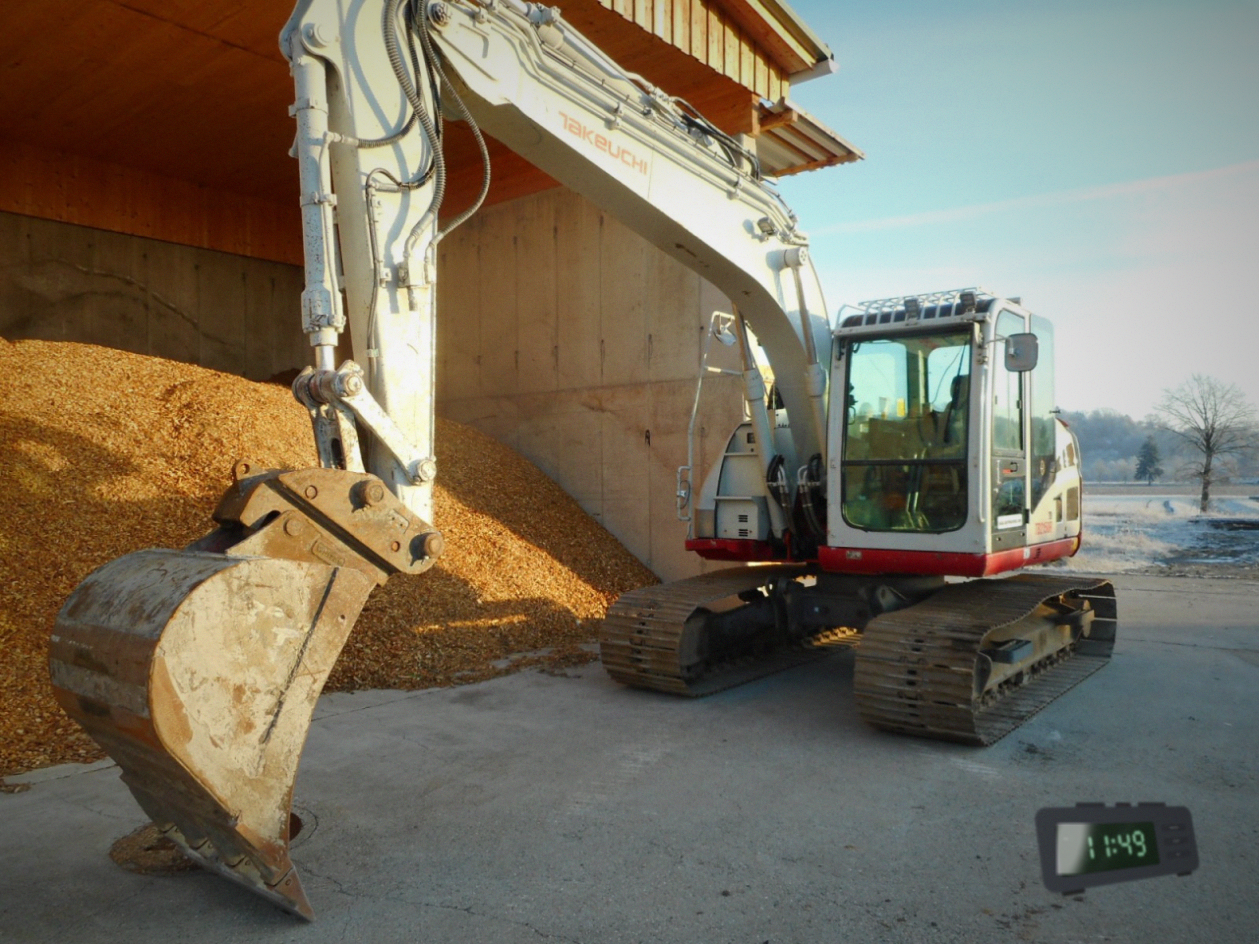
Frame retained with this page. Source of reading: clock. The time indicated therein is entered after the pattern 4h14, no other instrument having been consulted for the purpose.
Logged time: 11h49
